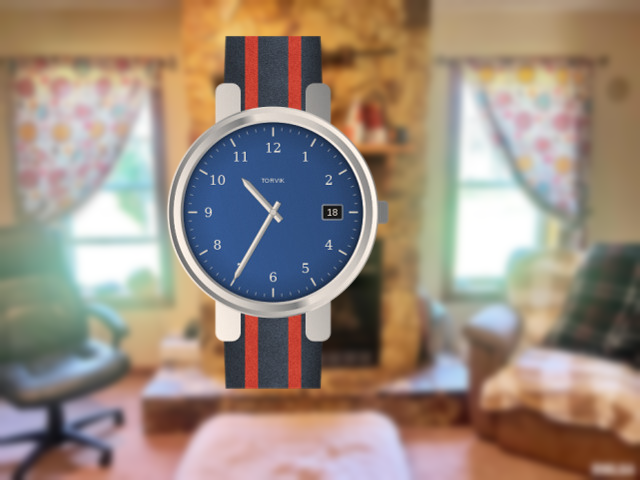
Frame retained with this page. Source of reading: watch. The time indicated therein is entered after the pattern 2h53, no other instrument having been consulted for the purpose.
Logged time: 10h35
